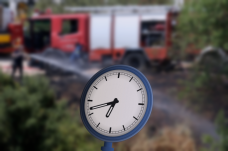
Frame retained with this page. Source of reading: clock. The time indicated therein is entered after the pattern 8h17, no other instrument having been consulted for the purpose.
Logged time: 6h42
